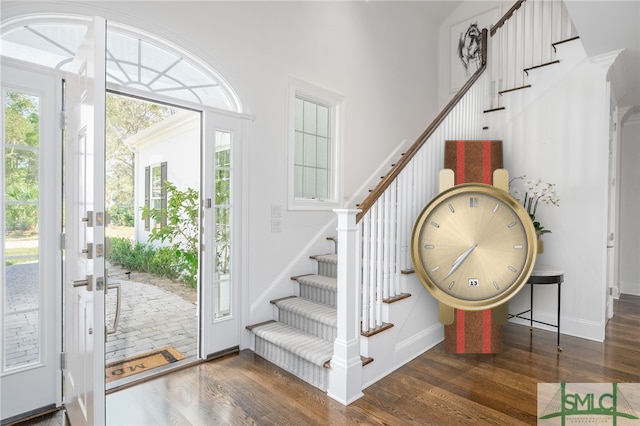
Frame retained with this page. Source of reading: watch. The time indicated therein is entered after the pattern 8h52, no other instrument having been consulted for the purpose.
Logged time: 7h37
